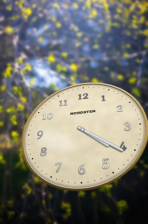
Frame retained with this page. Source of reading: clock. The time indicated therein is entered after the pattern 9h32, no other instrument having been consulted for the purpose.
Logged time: 4h21
